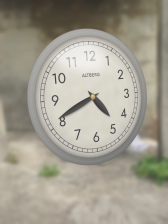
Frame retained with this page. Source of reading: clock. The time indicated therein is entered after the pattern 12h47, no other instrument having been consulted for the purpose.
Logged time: 4h41
